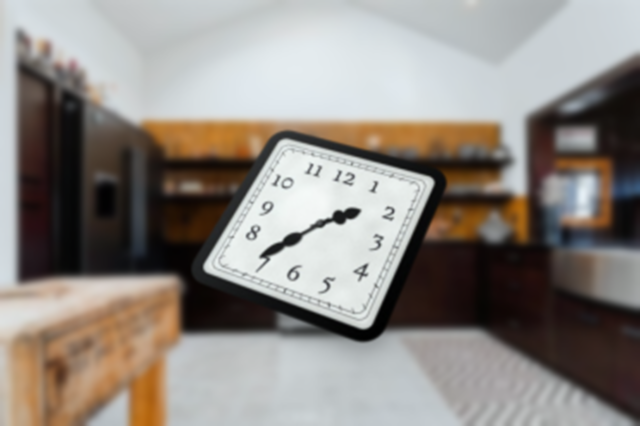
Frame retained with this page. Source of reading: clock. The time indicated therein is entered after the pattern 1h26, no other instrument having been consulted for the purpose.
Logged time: 1h36
